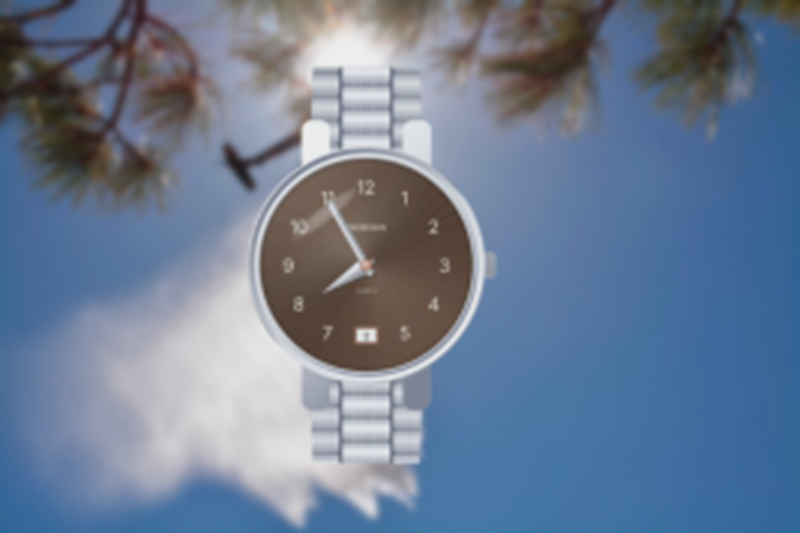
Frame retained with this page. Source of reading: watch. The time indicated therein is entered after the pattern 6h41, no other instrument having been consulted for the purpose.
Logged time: 7h55
